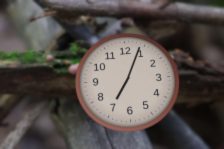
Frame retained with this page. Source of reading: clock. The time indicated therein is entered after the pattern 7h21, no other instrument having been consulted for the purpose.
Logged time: 7h04
